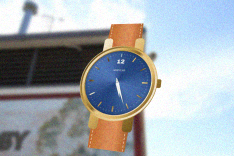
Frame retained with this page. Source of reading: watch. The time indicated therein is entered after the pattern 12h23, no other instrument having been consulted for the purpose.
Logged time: 5h26
